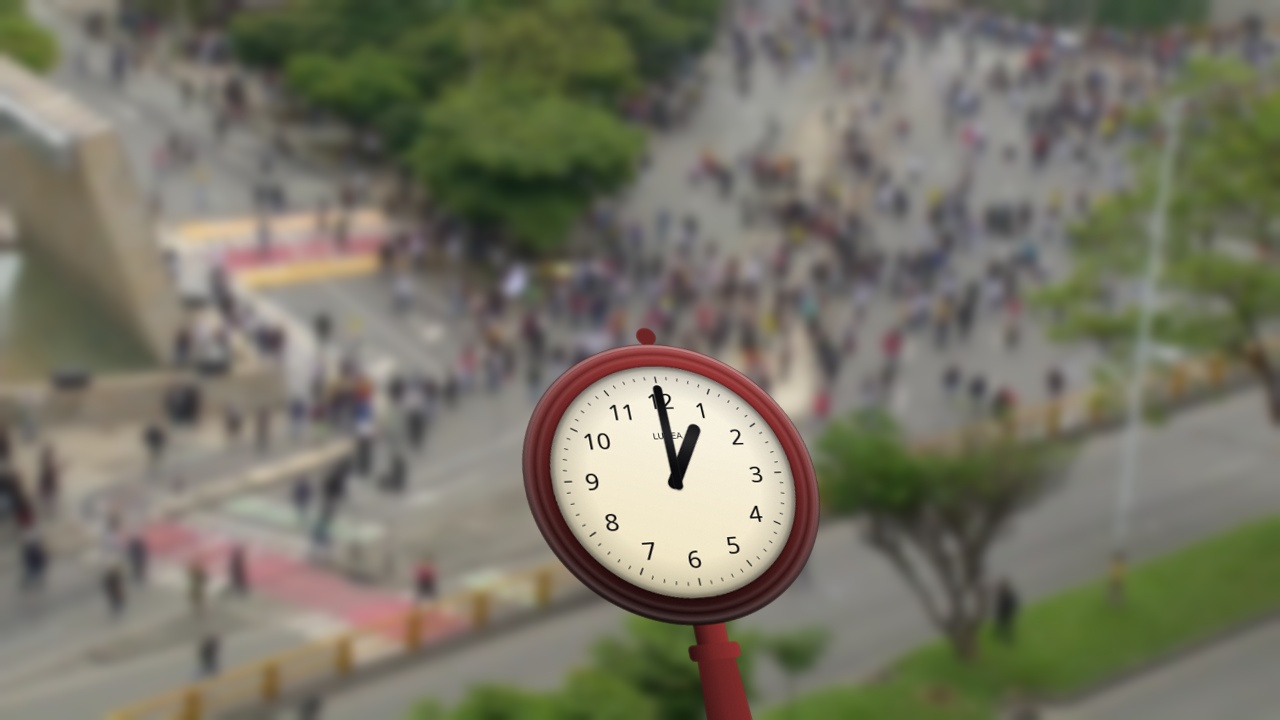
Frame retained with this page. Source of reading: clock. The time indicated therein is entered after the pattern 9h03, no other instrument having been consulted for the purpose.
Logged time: 1h00
